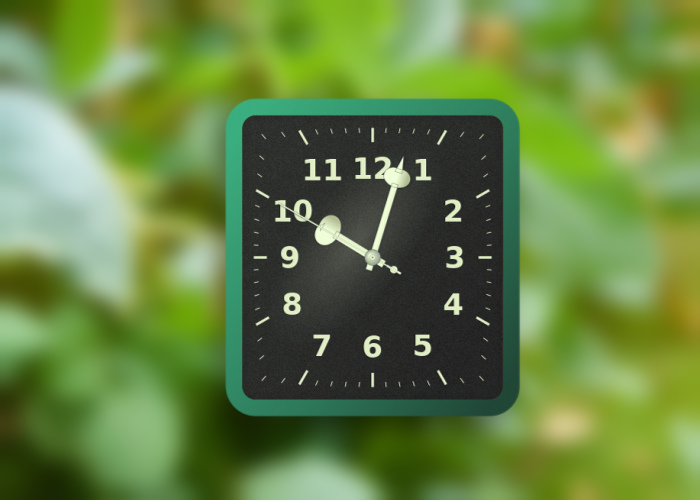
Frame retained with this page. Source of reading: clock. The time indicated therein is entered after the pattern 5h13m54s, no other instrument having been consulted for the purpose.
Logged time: 10h02m50s
